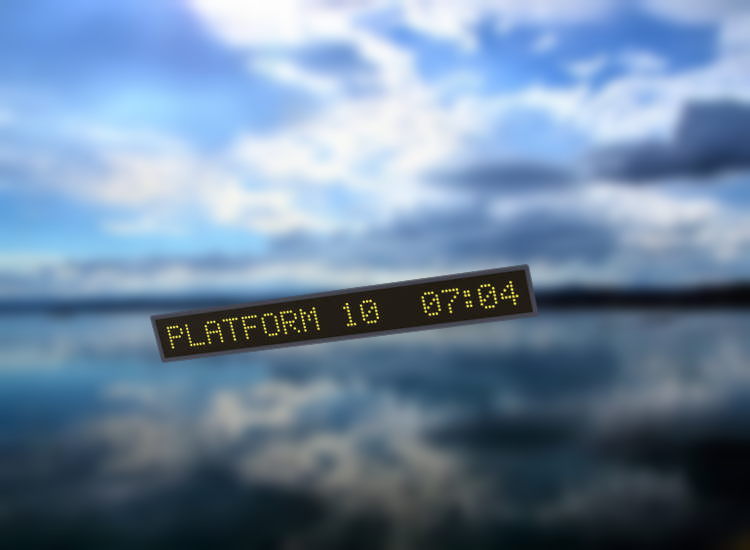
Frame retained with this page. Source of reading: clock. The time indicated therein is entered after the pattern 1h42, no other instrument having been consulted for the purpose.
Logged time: 7h04
